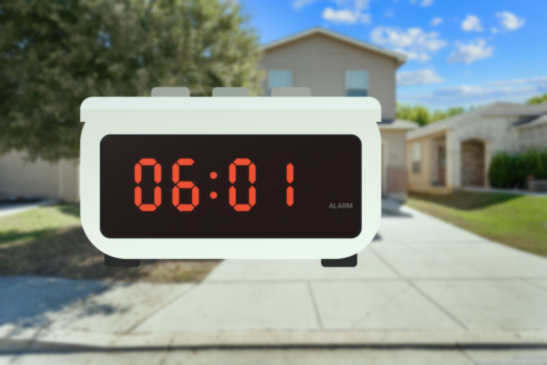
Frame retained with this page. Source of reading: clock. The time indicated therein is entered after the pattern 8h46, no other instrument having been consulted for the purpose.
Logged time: 6h01
